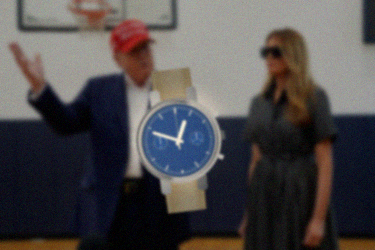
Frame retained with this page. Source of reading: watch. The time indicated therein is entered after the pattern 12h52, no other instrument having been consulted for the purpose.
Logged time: 12h49
